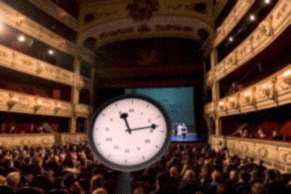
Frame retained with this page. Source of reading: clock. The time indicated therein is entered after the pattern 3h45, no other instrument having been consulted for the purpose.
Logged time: 11h13
